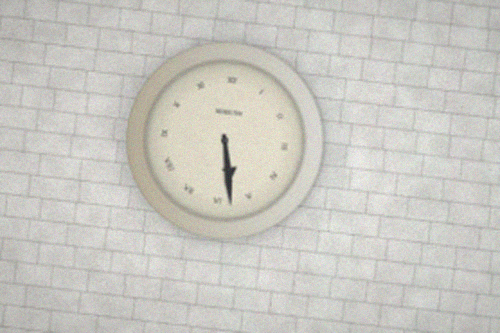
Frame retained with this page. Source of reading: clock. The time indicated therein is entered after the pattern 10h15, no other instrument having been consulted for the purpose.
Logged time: 5h28
